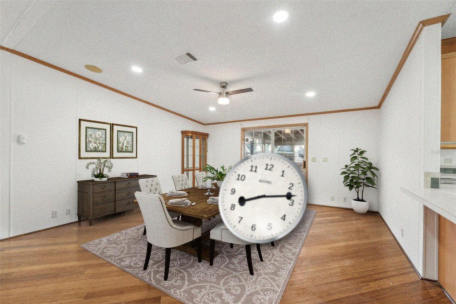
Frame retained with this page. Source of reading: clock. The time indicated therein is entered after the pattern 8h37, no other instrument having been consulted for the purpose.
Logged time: 8h13
